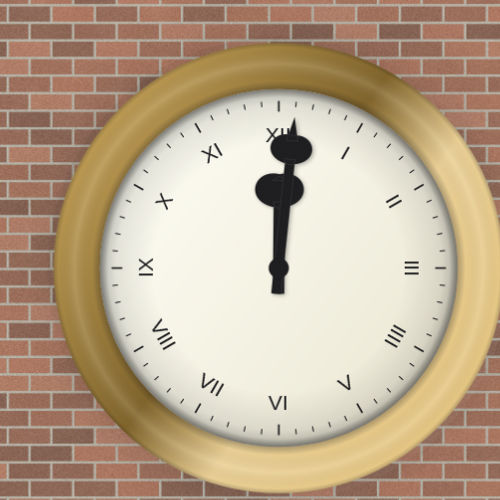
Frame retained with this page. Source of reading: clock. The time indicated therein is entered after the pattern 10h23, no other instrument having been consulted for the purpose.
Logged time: 12h01
